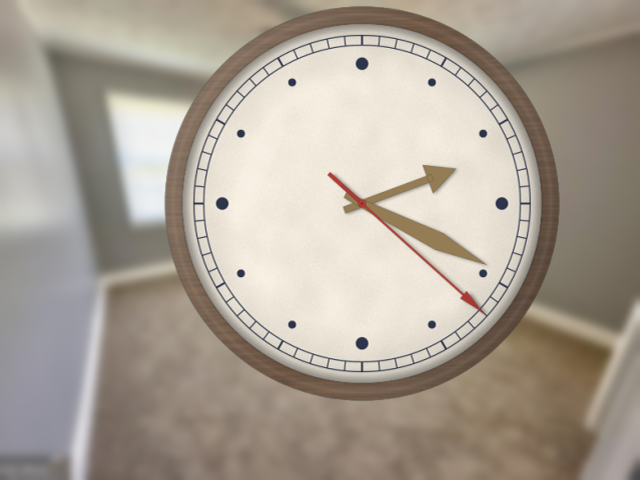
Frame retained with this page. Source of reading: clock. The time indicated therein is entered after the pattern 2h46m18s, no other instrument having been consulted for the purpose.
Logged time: 2h19m22s
